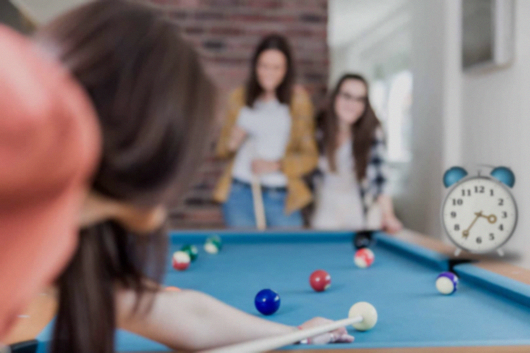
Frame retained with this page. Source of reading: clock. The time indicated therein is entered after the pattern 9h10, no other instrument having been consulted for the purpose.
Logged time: 3h36
